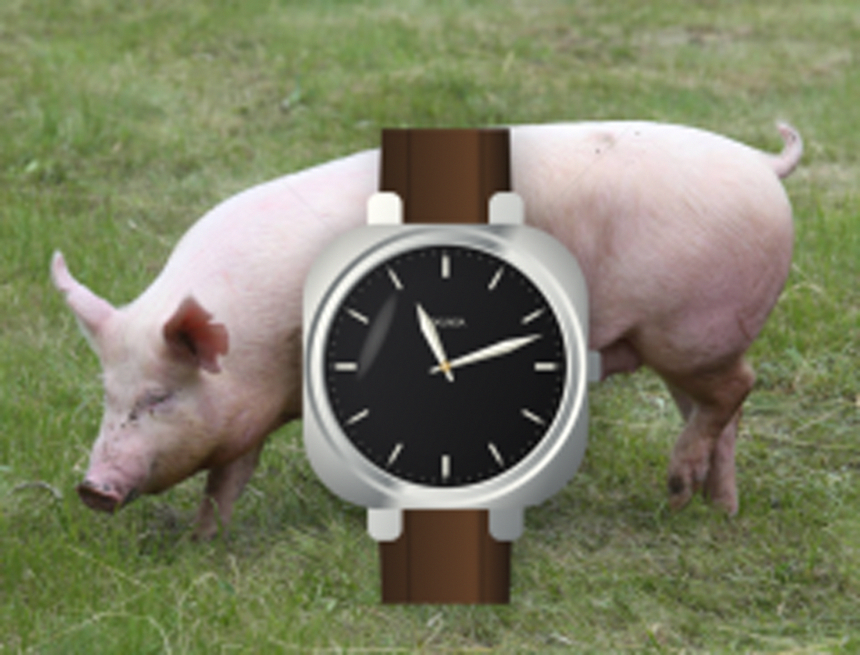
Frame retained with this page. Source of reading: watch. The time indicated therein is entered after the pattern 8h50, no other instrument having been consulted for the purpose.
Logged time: 11h12
